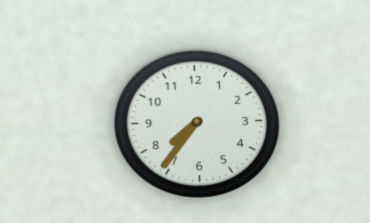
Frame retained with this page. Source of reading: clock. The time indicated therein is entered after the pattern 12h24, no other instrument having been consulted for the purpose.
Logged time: 7h36
